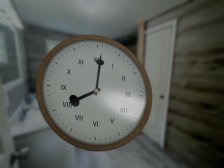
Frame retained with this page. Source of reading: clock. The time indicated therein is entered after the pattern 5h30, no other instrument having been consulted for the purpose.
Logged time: 8h01
